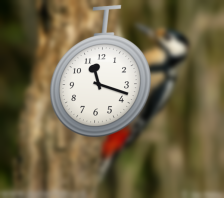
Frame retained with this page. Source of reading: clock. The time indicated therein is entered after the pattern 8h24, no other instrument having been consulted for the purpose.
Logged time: 11h18
